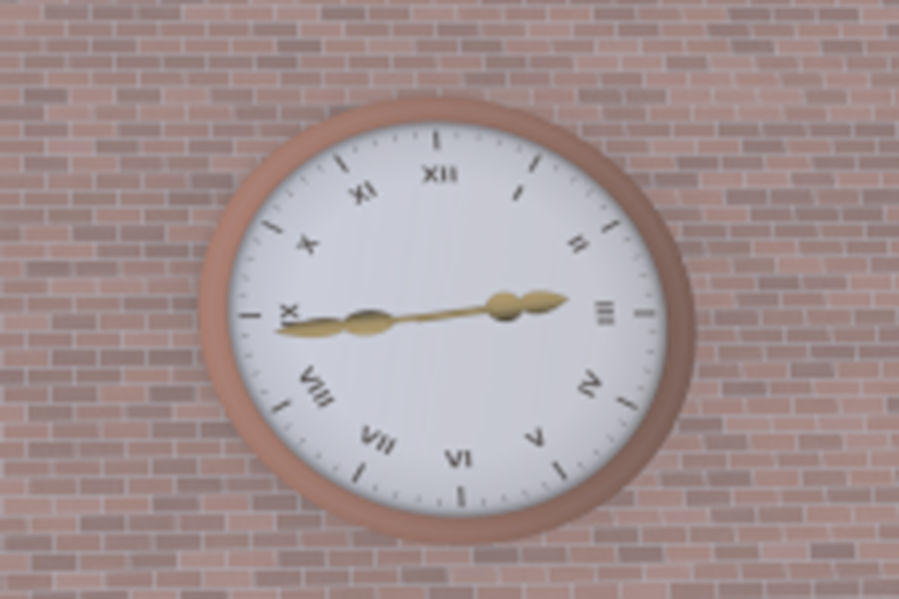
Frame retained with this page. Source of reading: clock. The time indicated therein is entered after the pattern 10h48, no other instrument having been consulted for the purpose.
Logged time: 2h44
